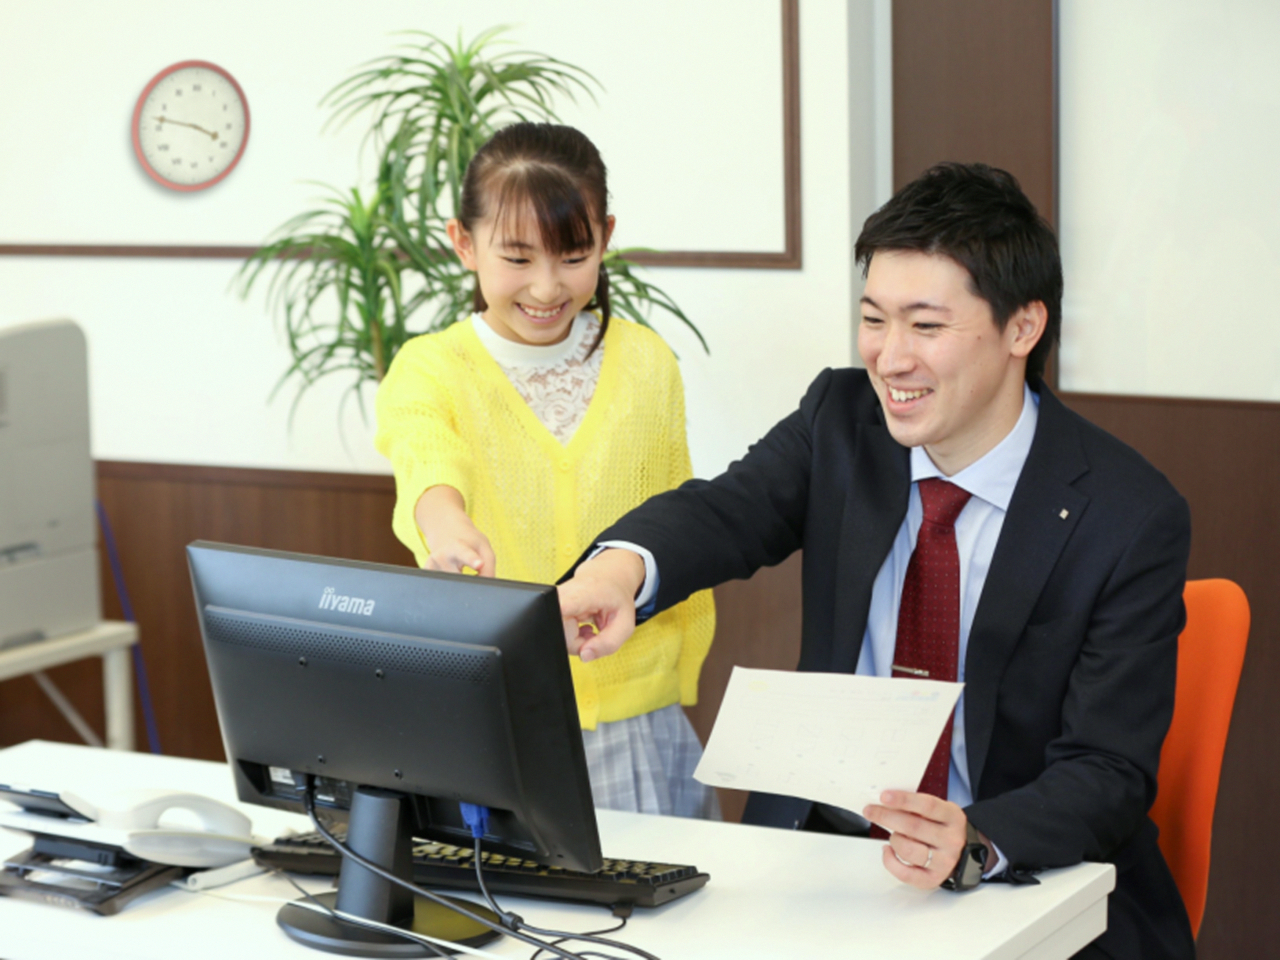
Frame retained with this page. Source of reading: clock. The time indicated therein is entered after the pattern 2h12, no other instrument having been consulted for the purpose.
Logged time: 3h47
